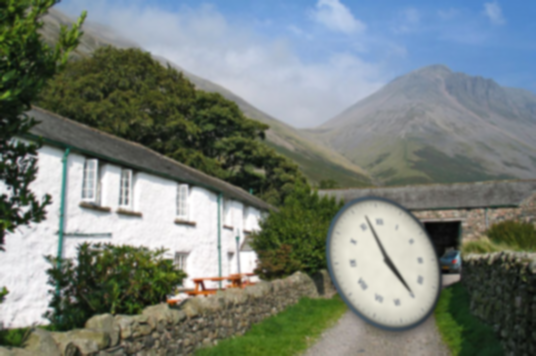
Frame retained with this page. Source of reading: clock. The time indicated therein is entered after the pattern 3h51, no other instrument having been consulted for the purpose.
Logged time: 4h57
